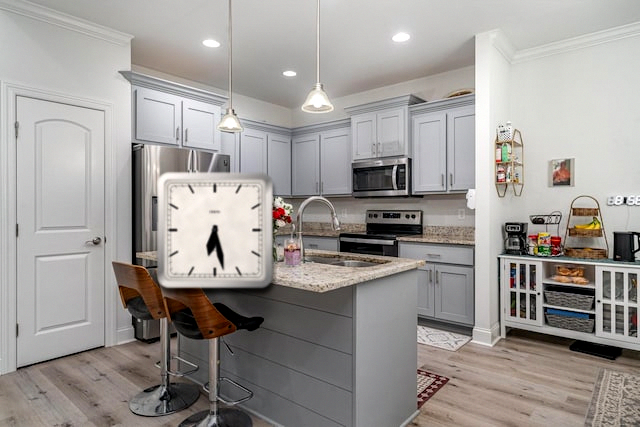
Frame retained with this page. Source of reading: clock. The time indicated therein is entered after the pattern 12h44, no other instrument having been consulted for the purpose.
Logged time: 6h28
